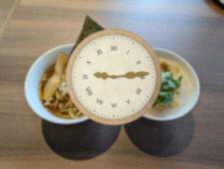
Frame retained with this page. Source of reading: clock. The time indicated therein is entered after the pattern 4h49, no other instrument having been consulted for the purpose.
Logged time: 9h14
